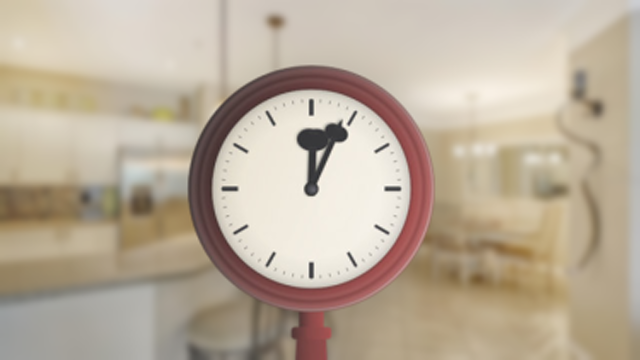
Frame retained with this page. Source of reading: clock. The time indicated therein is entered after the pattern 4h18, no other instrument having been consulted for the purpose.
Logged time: 12h04
